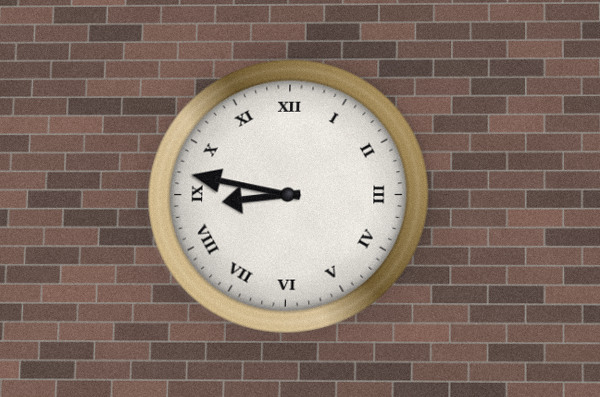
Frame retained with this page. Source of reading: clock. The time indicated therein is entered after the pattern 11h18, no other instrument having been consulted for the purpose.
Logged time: 8h47
